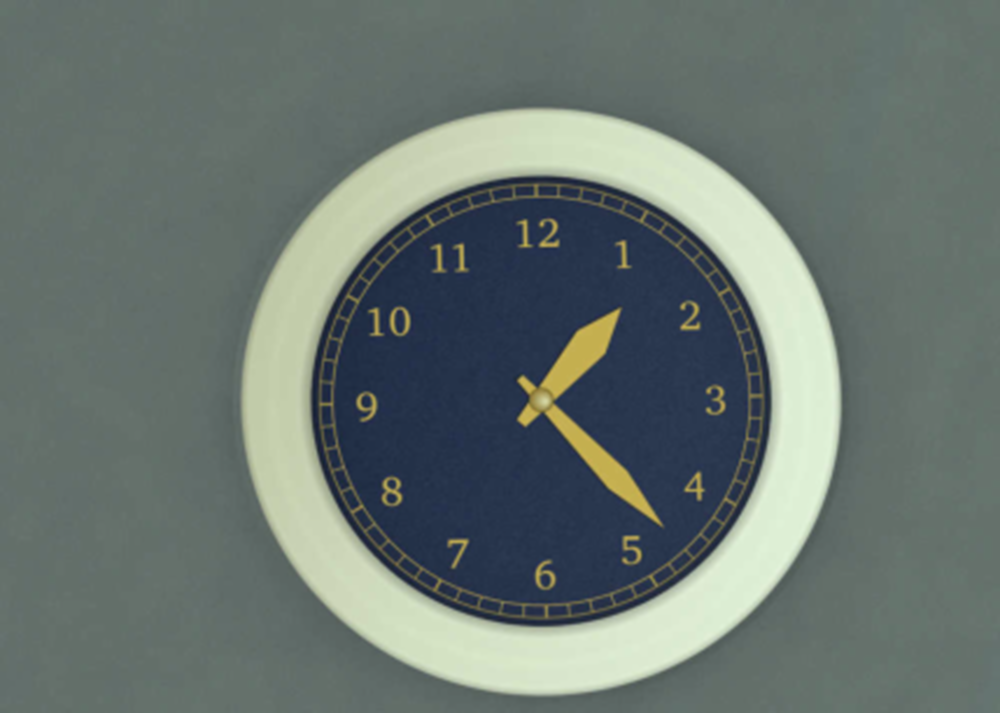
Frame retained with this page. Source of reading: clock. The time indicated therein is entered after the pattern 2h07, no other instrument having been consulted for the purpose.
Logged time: 1h23
